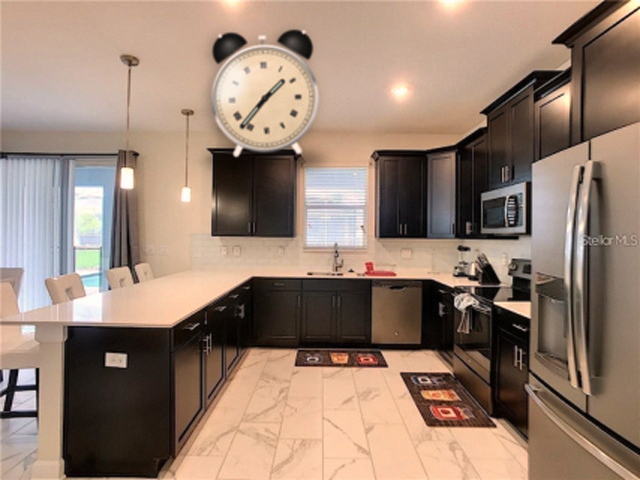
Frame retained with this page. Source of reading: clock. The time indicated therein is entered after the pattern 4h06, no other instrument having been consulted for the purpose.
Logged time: 1h37
